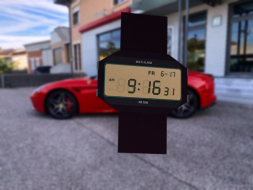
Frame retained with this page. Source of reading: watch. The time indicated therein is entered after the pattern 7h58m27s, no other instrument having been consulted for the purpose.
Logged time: 9h16m31s
